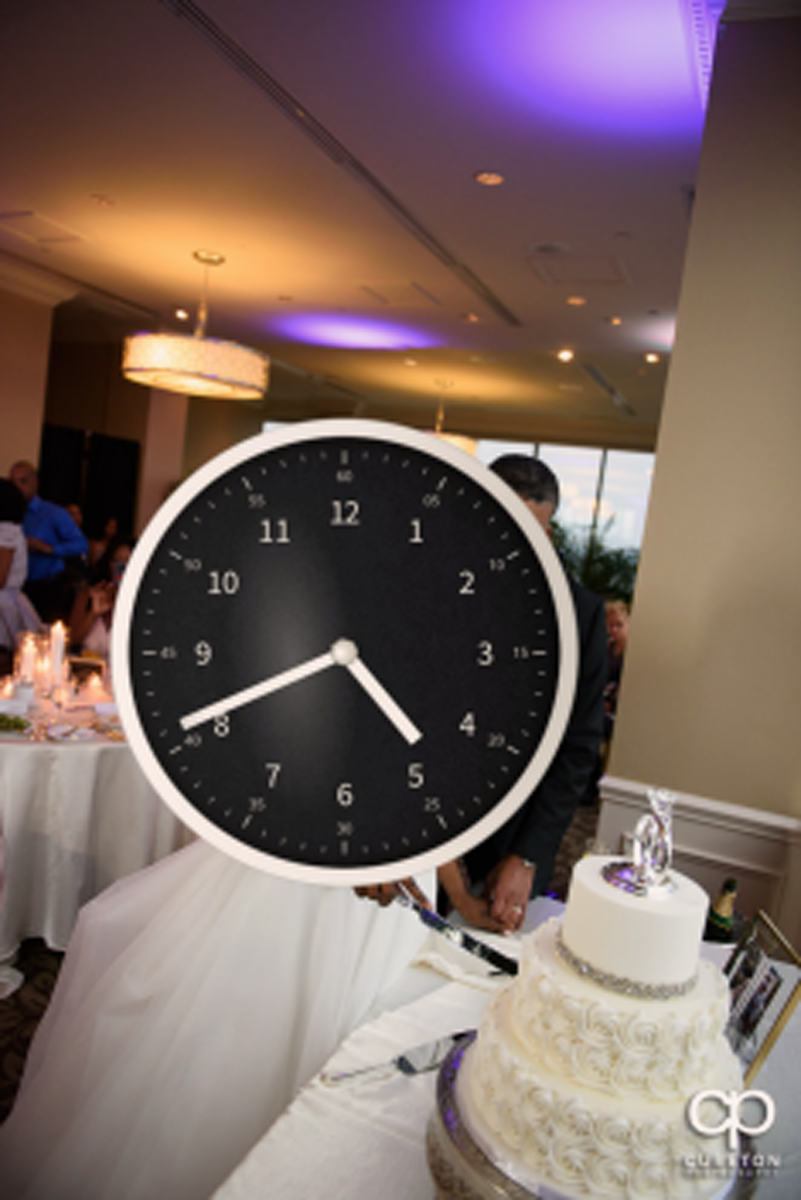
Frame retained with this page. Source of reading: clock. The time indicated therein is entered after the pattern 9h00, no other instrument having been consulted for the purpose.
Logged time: 4h41
